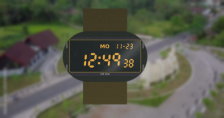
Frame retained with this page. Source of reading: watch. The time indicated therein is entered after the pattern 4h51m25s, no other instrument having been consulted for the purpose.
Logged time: 12h49m38s
